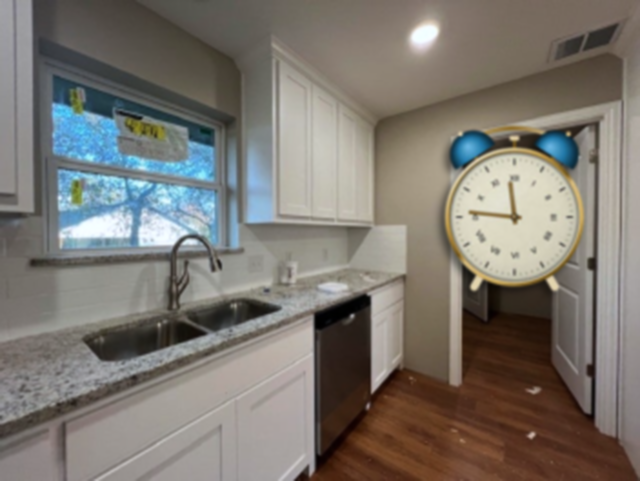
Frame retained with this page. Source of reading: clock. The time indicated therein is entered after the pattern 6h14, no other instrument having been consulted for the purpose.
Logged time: 11h46
